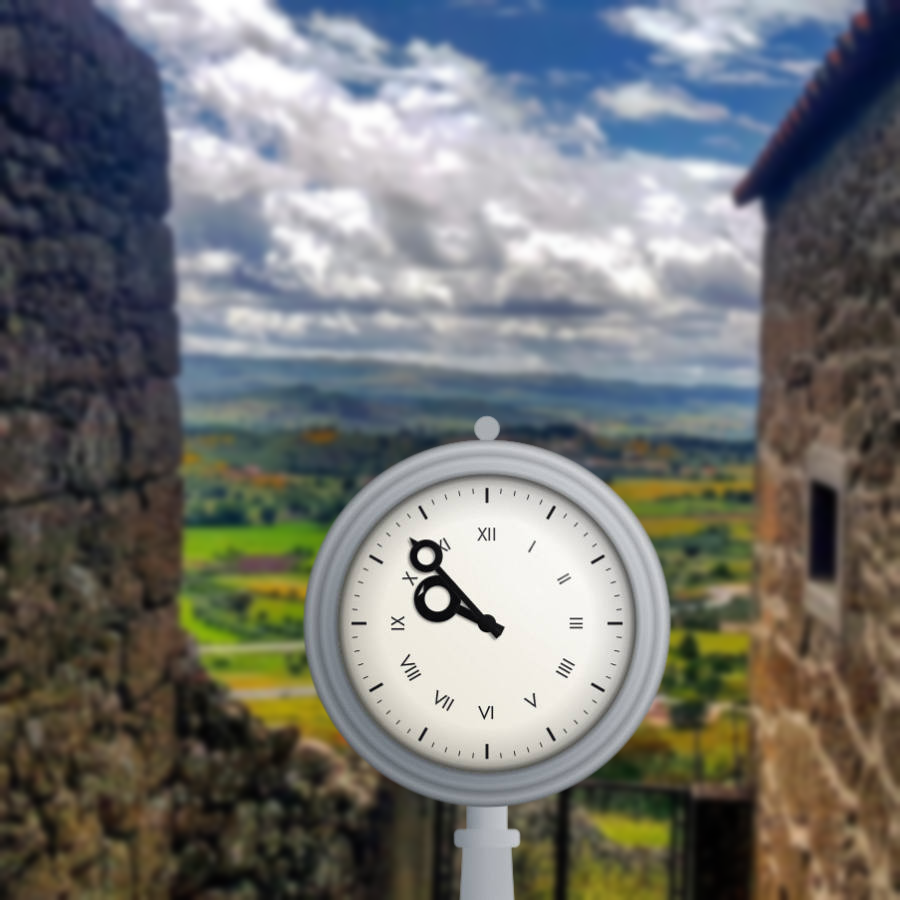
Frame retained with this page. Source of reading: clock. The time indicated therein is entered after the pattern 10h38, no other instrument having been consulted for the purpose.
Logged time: 9h53
